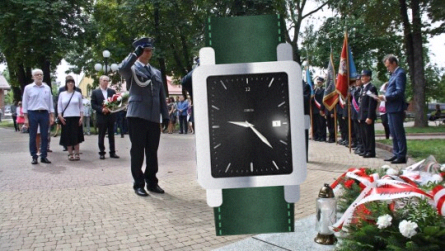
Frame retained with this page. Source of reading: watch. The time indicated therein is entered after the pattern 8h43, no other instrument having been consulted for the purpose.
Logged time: 9h23
